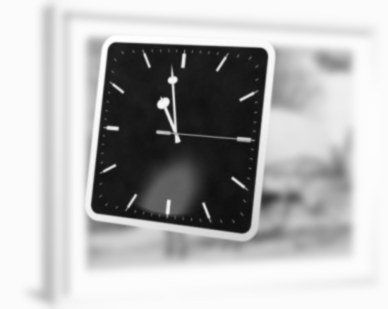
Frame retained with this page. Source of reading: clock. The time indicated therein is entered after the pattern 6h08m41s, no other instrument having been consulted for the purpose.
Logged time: 10h58m15s
